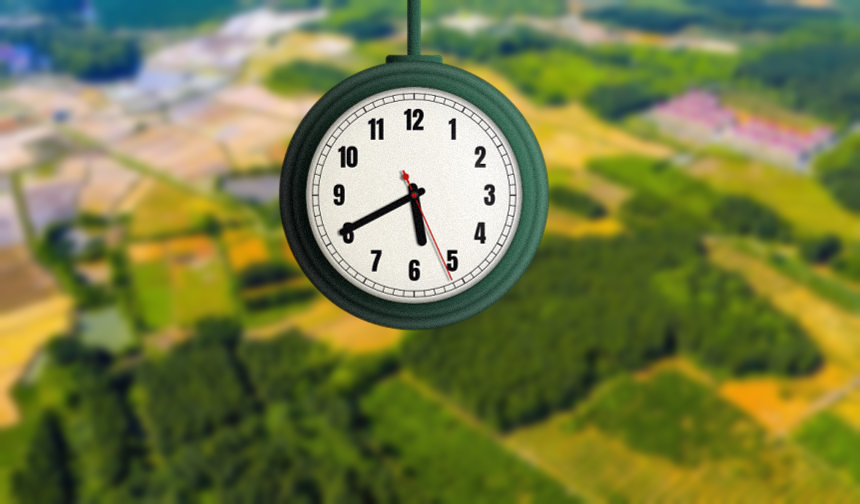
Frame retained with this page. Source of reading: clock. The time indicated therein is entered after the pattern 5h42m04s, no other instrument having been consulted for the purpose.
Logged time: 5h40m26s
